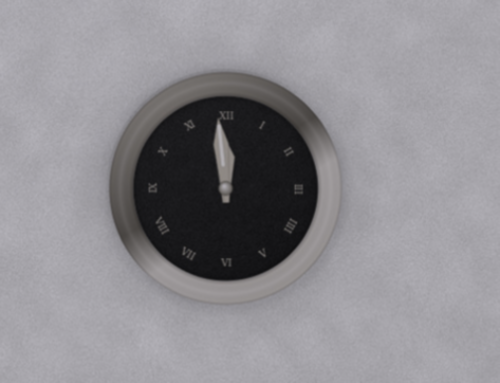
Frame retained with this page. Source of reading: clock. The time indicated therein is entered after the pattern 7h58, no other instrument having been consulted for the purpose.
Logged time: 11h59
